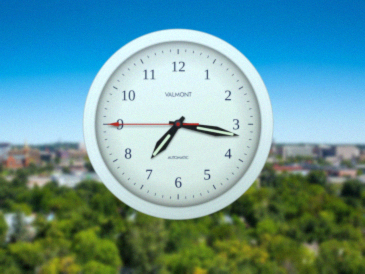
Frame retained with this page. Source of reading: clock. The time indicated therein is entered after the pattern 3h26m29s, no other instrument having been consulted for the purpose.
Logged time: 7h16m45s
